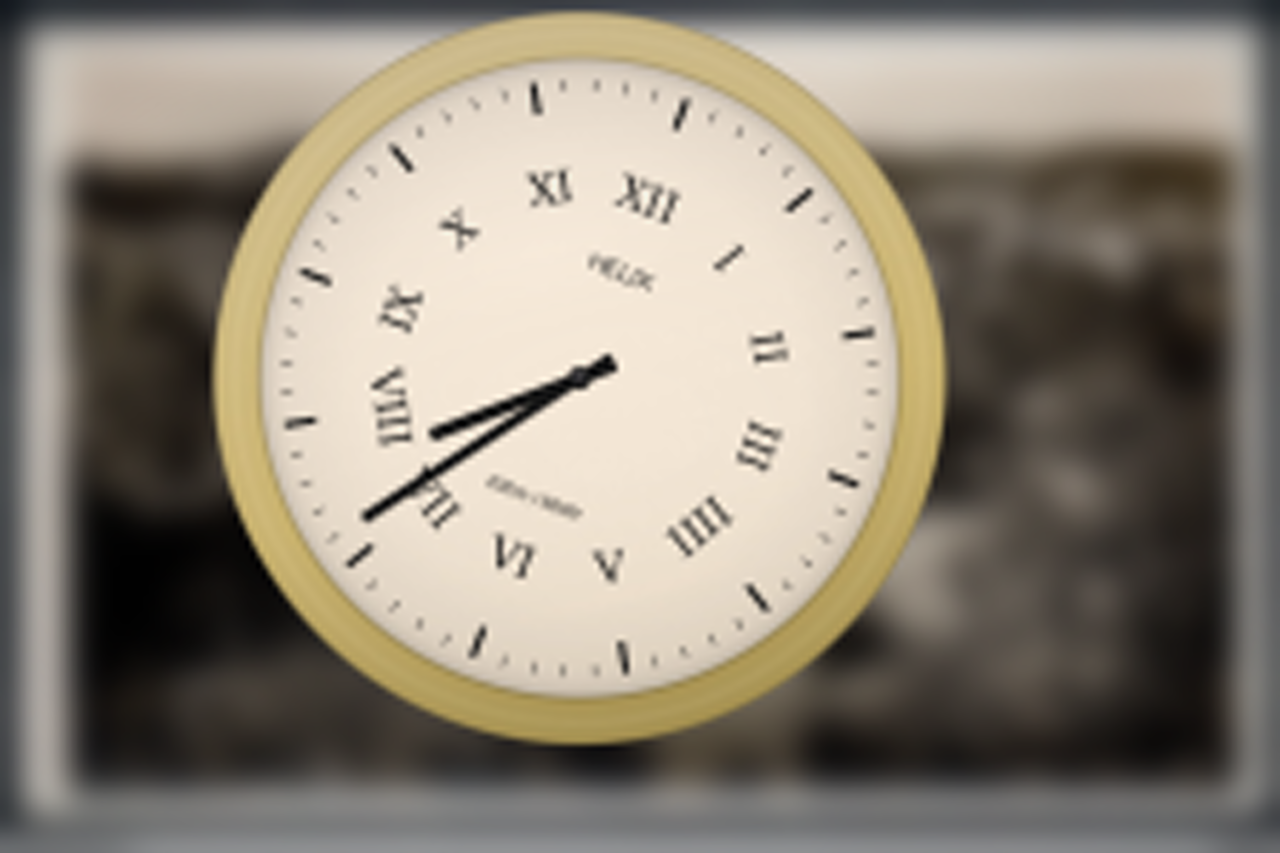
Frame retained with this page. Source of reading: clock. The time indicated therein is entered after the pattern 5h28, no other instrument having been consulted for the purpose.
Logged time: 7h36
